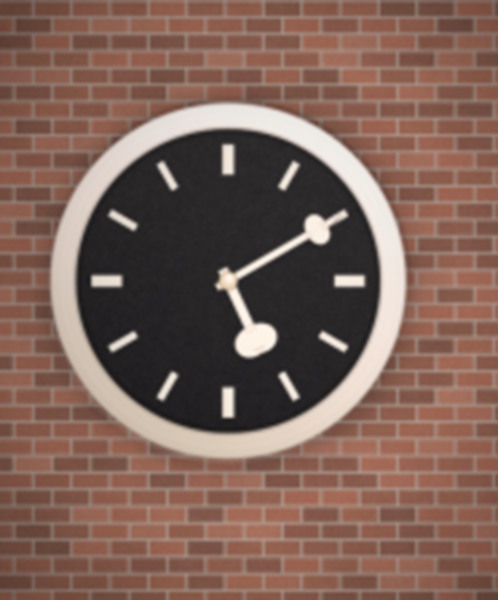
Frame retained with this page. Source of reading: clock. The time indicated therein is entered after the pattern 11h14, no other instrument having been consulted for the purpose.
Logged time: 5h10
